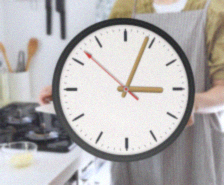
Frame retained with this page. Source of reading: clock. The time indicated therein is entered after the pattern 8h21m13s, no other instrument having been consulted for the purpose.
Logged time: 3h03m52s
